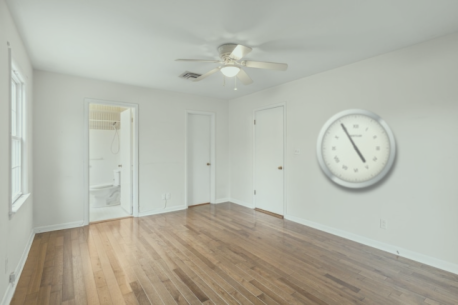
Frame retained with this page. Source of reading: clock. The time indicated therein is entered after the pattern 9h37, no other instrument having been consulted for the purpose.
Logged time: 4h55
